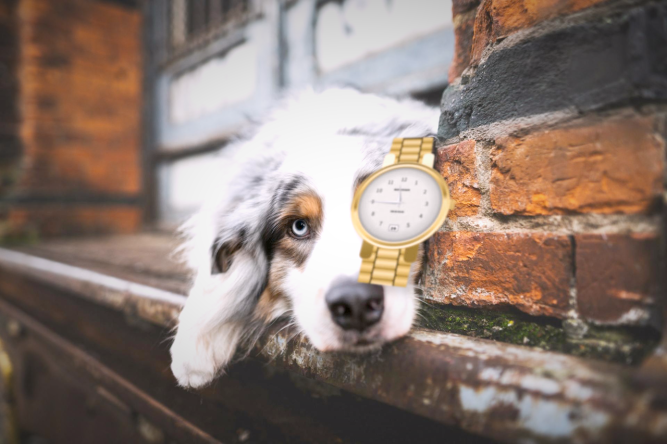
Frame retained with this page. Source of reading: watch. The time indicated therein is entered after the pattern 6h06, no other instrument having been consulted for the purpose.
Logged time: 11h45
